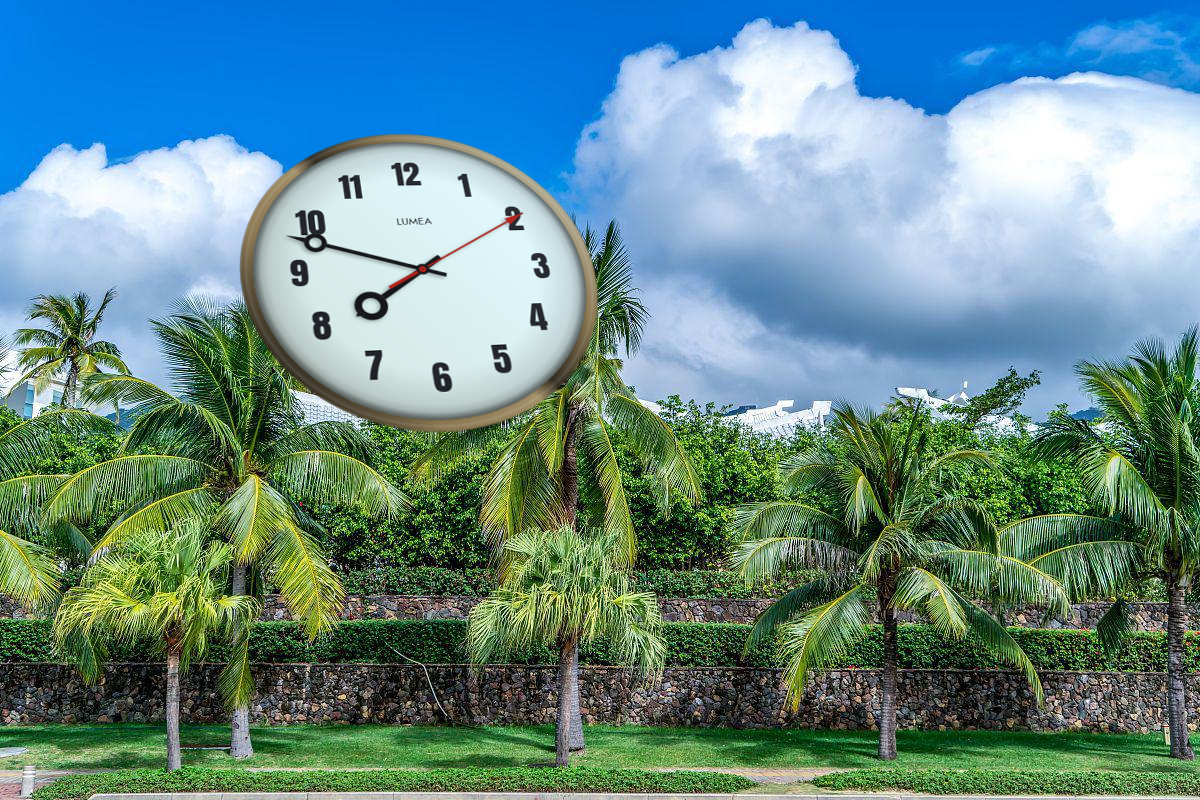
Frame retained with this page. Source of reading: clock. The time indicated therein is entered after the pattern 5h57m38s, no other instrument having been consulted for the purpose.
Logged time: 7h48m10s
